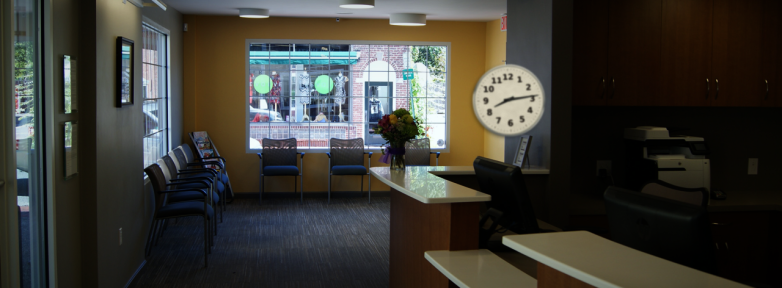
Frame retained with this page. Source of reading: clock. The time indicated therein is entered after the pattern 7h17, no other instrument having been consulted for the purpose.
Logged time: 8h14
